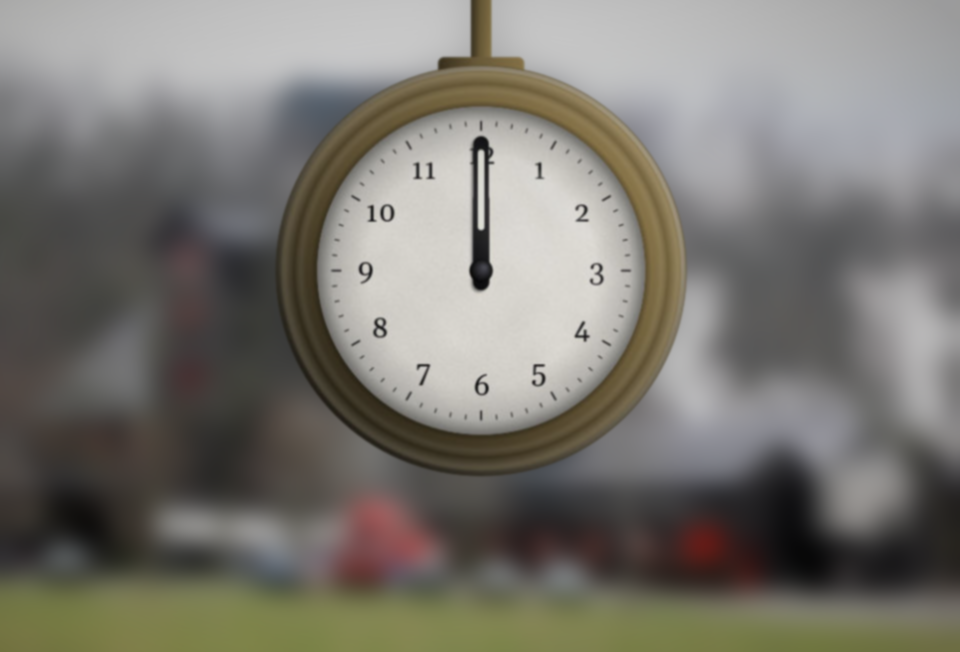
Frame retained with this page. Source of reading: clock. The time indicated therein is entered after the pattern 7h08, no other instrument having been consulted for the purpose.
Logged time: 12h00
